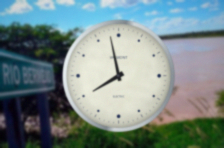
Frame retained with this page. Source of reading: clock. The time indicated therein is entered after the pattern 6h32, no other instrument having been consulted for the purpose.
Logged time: 7h58
